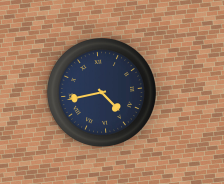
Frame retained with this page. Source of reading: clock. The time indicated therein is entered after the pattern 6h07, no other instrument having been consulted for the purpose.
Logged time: 4h44
